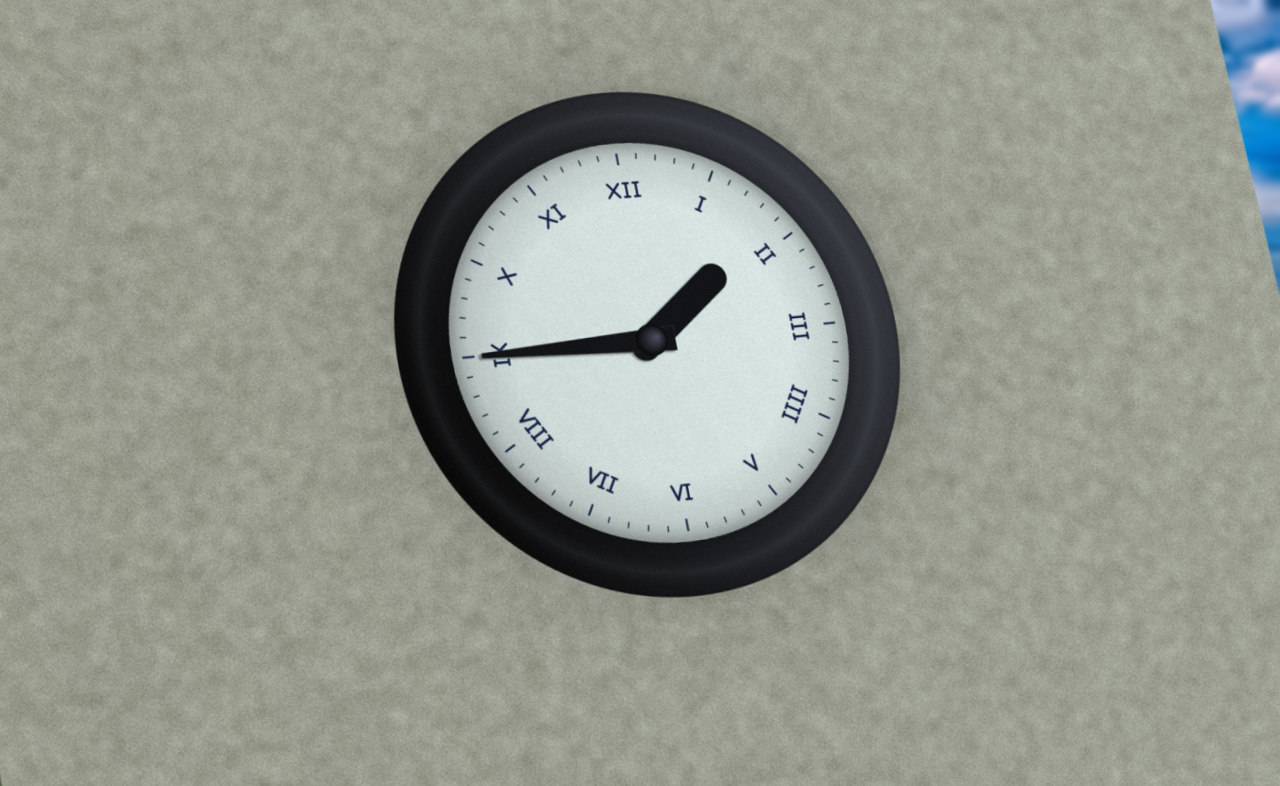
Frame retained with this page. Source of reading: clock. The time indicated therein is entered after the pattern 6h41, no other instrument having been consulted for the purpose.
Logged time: 1h45
